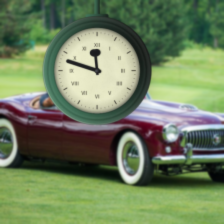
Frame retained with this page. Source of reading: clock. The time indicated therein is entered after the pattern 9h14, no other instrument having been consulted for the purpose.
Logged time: 11h48
